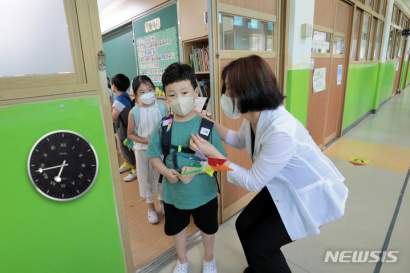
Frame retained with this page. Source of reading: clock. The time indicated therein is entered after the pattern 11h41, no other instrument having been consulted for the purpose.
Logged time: 6h43
